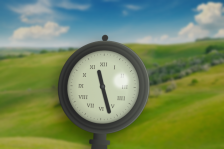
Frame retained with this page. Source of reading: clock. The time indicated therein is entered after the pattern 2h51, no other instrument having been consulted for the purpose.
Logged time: 11h27
